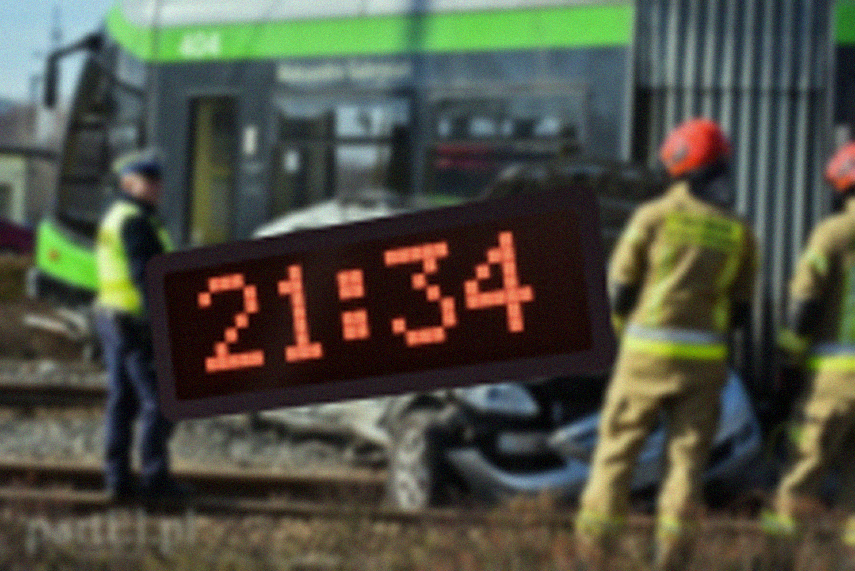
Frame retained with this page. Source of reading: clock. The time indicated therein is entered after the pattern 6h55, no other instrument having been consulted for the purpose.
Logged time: 21h34
